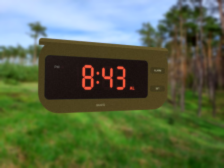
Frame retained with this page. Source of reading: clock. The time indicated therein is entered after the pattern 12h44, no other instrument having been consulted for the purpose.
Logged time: 8h43
